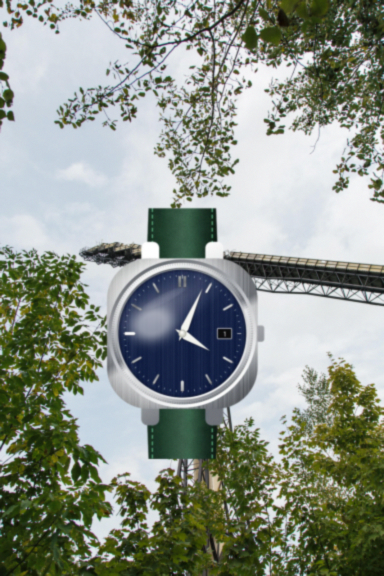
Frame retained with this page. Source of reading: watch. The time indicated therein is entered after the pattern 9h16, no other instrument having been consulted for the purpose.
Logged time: 4h04
